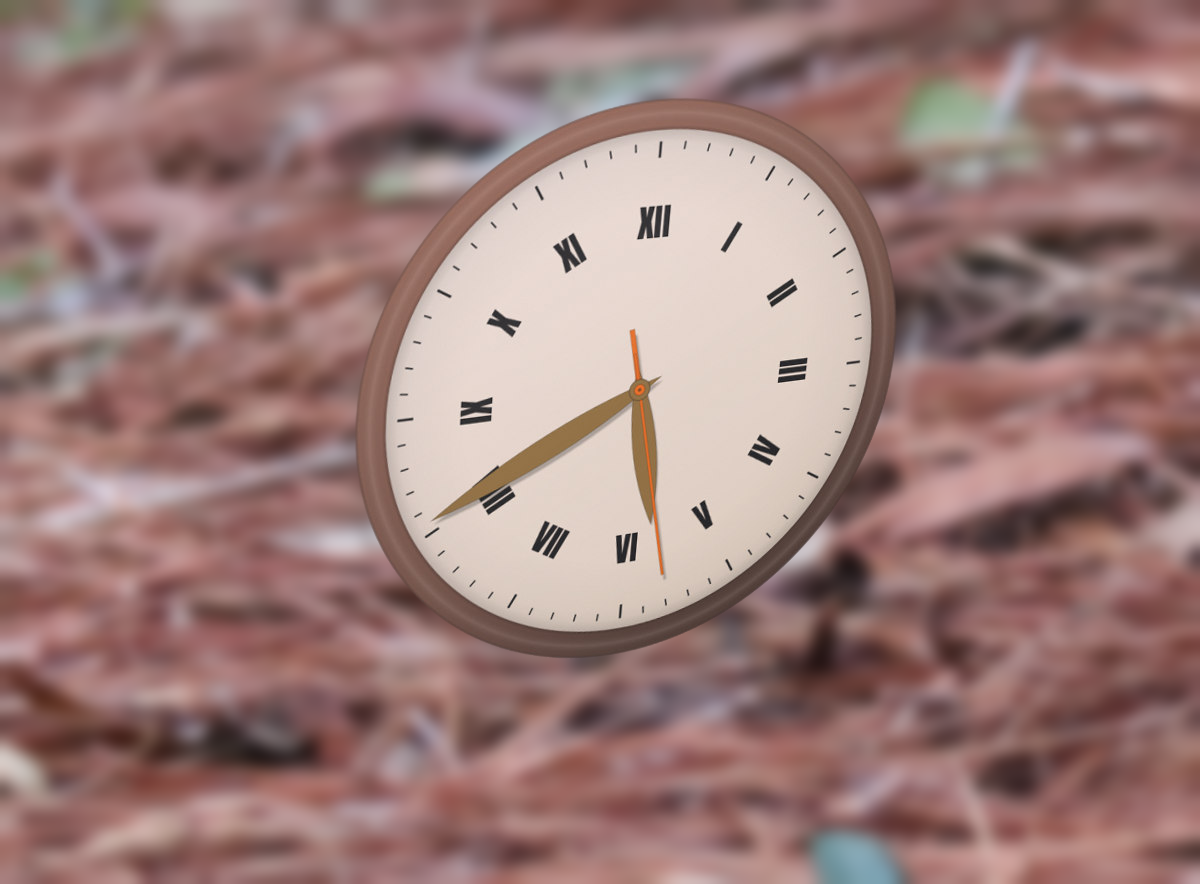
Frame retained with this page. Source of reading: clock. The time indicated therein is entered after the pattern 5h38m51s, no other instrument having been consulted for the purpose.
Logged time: 5h40m28s
